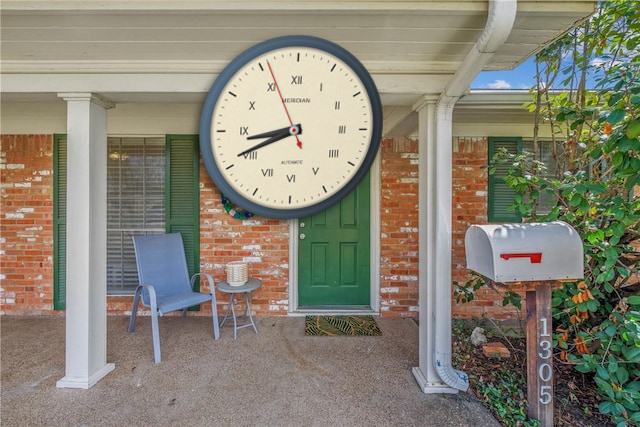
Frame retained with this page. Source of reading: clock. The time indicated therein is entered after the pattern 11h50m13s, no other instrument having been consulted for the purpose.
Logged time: 8h40m56s
